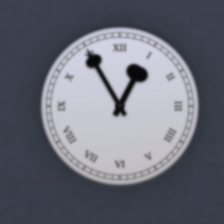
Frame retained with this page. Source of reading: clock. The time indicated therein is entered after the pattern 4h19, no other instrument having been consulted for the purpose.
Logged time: 12h55
